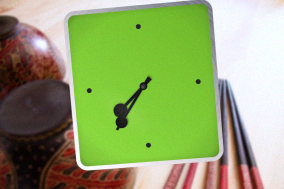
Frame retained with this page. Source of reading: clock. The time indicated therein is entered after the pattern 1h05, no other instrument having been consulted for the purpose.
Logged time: 7h36
